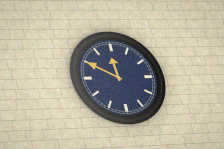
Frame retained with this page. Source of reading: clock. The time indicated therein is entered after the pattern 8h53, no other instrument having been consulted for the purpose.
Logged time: 11h50
